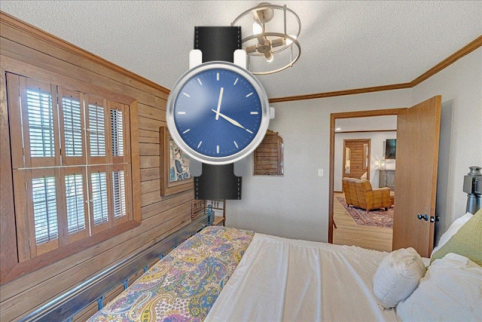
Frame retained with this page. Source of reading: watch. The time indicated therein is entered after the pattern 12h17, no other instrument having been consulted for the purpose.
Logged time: 12h20
